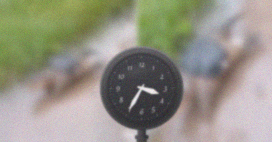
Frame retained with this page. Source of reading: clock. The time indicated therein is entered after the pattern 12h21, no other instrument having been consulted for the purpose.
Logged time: 3h35
